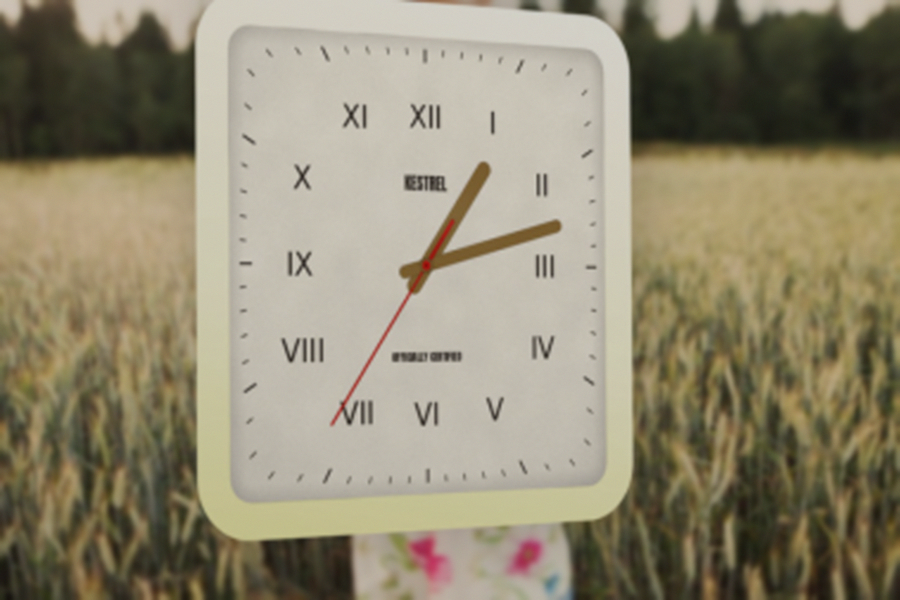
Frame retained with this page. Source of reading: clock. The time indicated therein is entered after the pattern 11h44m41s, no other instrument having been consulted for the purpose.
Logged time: 1h12m36s
